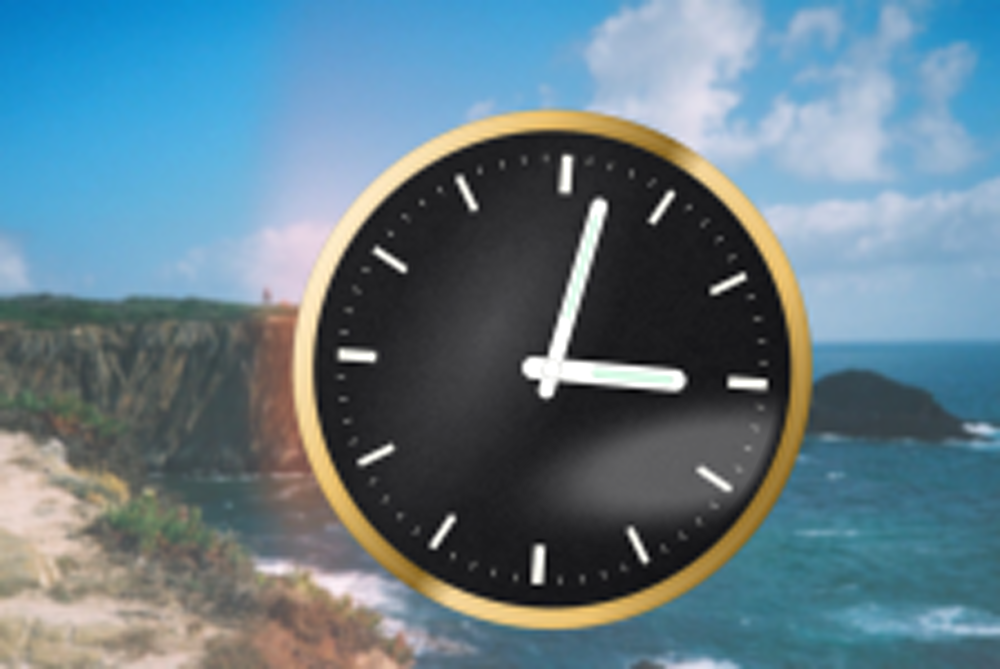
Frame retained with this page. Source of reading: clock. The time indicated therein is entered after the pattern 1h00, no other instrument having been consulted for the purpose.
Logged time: 3h02
